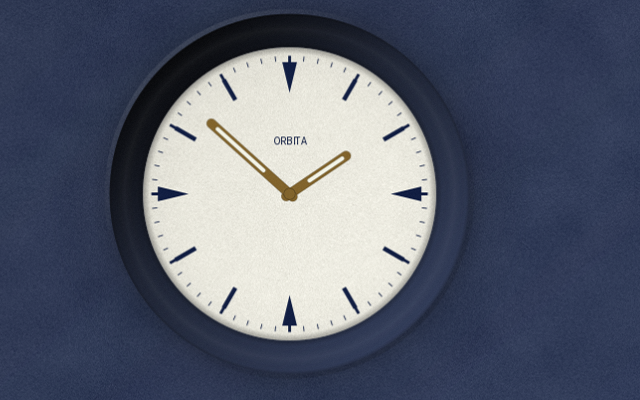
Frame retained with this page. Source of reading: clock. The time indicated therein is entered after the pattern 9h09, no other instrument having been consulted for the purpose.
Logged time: 1h52
